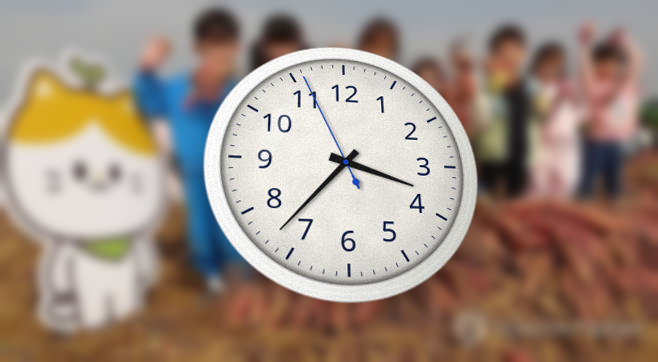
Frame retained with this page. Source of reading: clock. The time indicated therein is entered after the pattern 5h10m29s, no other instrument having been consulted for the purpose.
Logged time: 3h36m56s
